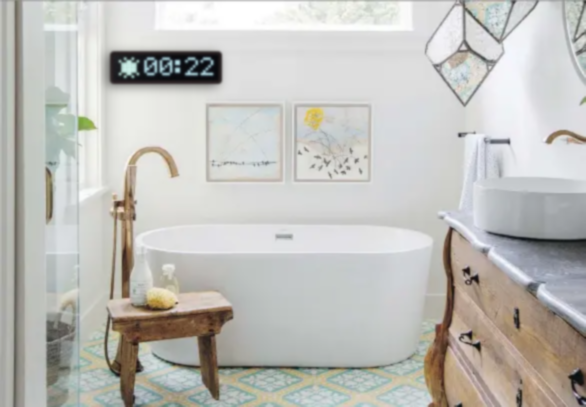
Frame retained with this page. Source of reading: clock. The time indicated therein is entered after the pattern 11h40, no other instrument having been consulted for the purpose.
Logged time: 0h22
